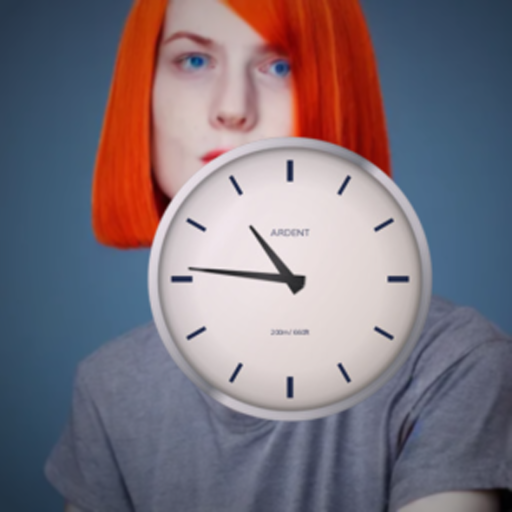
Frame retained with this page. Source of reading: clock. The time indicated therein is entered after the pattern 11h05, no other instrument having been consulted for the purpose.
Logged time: 10h46
